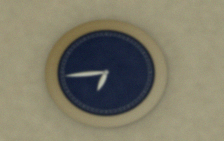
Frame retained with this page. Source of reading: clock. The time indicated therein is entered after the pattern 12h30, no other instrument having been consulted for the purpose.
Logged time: 6h44
